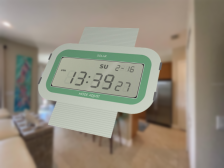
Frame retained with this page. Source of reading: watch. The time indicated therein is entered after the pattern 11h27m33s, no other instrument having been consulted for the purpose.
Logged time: 13h39m27s
